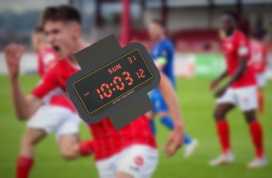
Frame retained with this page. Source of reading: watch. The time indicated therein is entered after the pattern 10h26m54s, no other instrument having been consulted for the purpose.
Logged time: 10h03m12s
